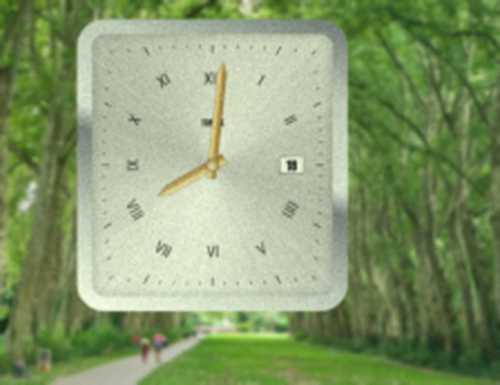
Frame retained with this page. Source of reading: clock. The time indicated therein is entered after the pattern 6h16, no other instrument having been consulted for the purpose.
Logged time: 8h01
